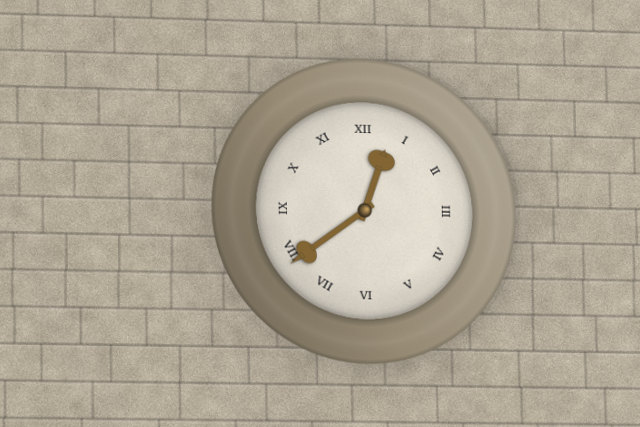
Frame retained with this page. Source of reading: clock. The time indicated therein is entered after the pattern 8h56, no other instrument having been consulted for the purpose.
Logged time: 12h39
